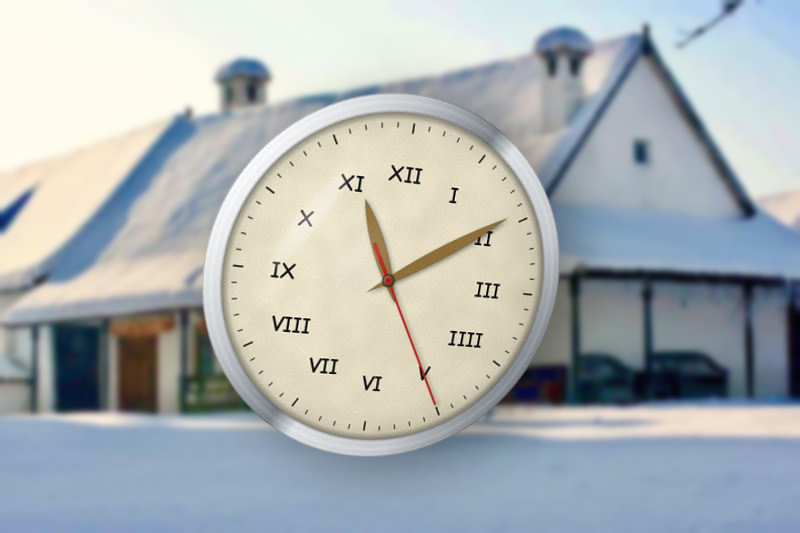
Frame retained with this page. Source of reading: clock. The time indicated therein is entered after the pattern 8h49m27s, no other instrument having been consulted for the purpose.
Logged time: 11h09m25s
